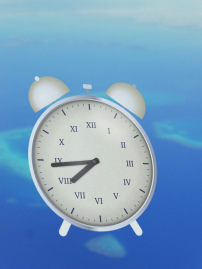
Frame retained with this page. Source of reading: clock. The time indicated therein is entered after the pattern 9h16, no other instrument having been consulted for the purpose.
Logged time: 7h44
